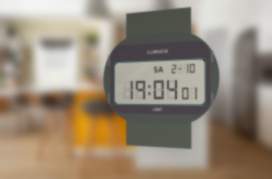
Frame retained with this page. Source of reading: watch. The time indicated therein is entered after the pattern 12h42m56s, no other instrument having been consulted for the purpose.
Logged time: 19h04m01s
